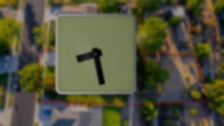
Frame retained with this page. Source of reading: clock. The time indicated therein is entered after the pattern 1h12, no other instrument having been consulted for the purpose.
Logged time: 8h28
